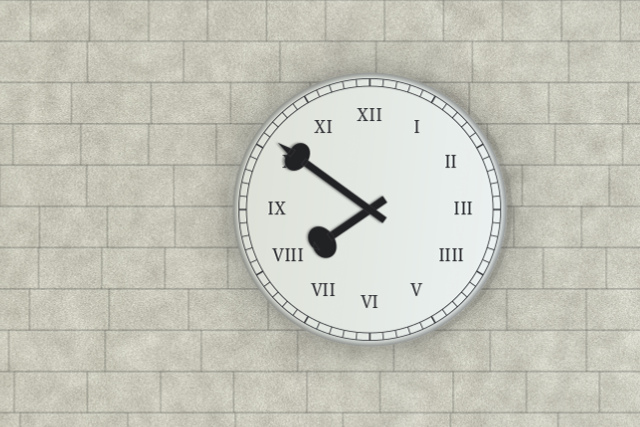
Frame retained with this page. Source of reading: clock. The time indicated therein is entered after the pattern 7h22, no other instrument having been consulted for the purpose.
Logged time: 7h51
